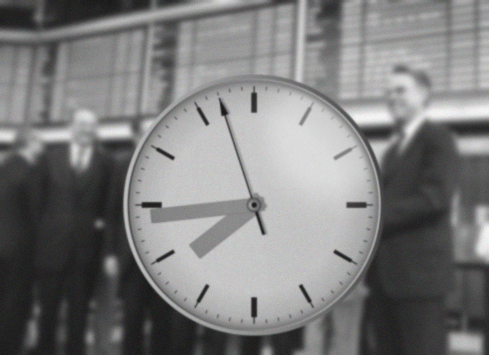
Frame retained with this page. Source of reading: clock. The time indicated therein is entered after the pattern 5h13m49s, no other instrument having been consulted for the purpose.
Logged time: 7h43m57s
